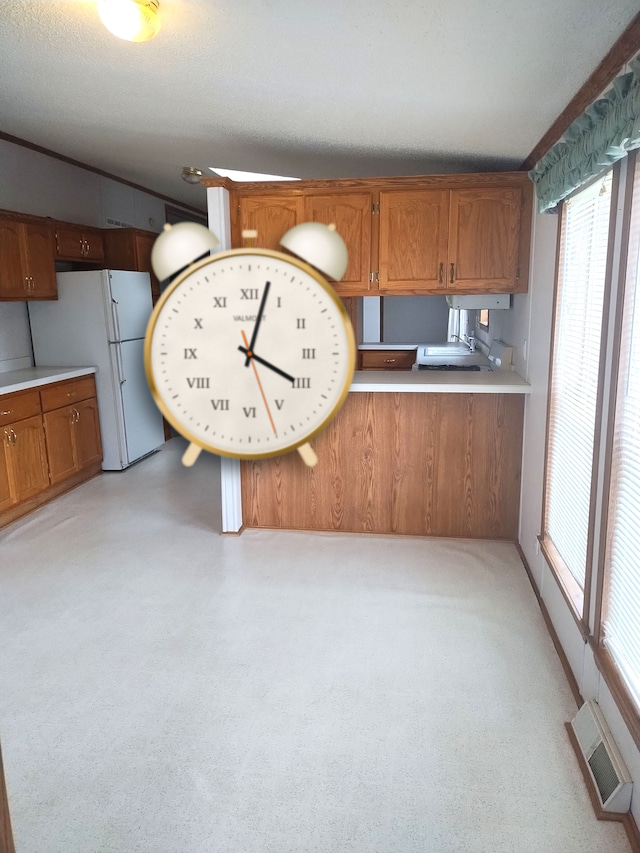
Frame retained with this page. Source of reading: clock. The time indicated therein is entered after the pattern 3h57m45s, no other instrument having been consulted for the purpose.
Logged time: 4h02m27s
